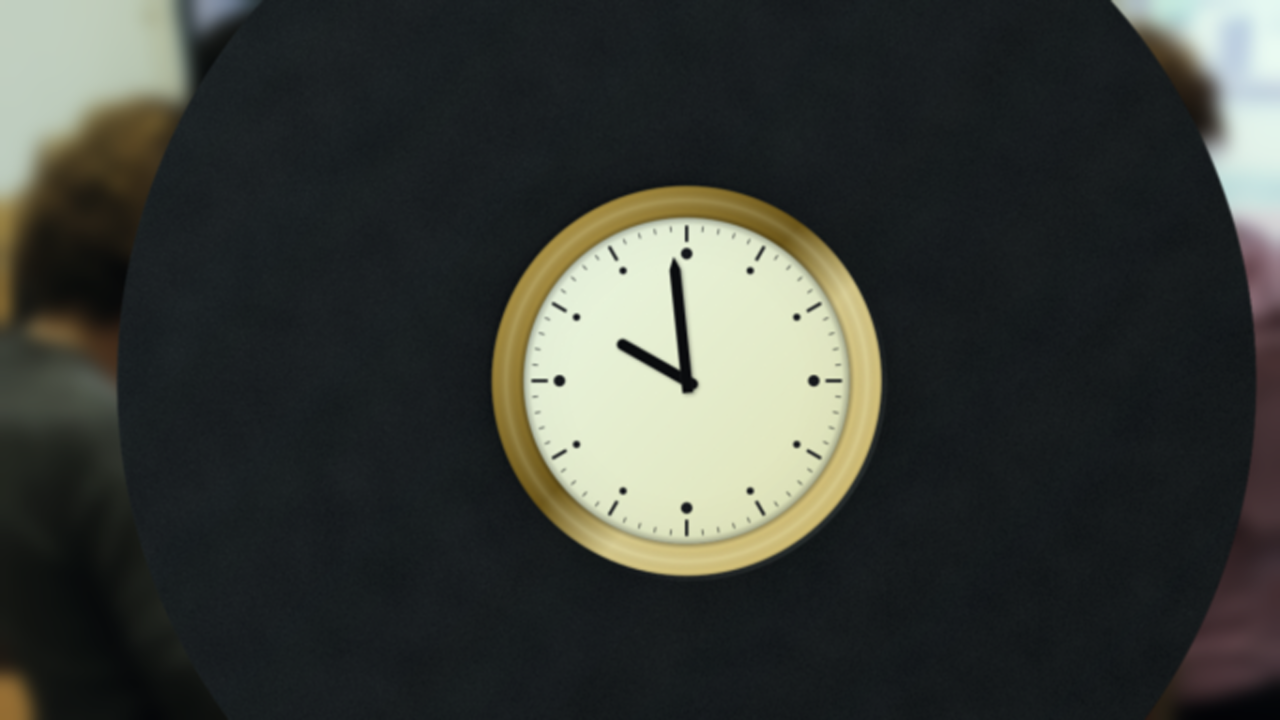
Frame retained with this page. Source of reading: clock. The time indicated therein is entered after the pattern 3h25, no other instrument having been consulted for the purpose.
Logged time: 9h59
